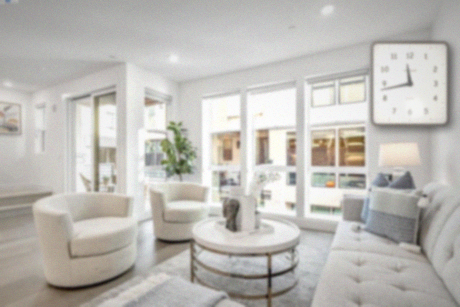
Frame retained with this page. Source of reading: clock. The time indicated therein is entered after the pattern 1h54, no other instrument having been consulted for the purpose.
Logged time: 11h43
